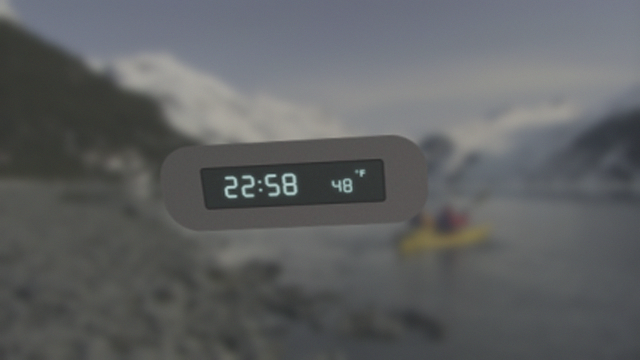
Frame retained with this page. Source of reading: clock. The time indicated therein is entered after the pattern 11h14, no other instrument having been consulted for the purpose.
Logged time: 22h58
